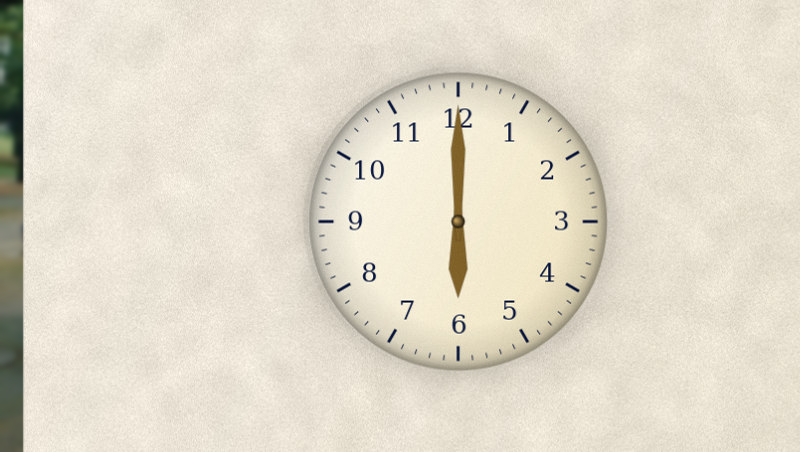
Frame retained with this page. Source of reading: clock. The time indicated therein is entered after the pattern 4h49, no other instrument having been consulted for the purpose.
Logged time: 6h00
